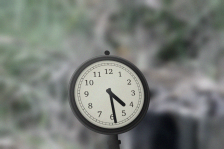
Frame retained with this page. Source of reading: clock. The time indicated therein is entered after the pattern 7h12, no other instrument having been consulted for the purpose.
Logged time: 4h29
